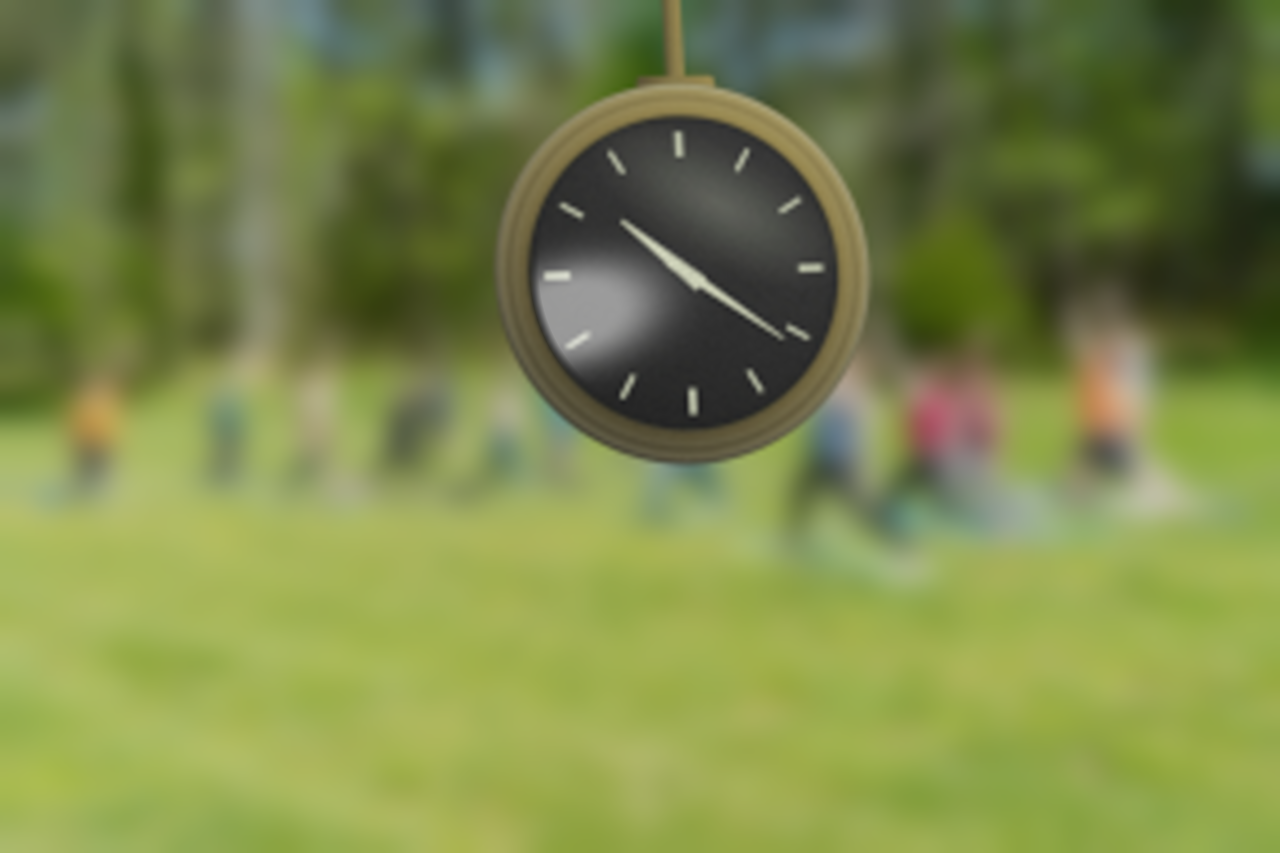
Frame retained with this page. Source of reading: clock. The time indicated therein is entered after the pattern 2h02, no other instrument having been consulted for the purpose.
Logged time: 10h21
